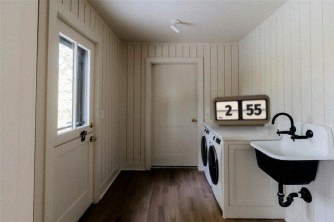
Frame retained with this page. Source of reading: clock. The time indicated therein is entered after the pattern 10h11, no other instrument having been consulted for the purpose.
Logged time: 2h55
